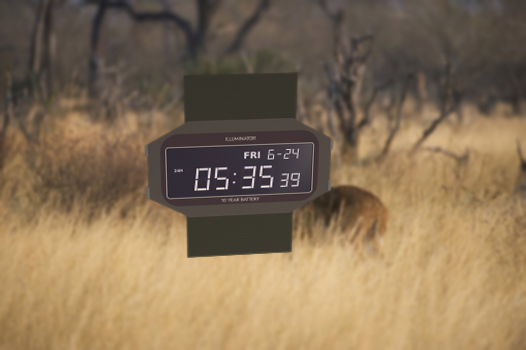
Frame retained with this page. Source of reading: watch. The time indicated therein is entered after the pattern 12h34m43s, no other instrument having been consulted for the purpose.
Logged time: 5h35m39s
